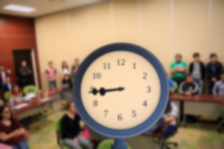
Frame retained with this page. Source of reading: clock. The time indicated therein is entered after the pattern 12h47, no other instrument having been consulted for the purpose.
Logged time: 8h44
